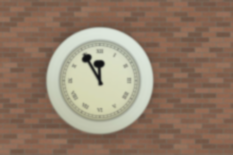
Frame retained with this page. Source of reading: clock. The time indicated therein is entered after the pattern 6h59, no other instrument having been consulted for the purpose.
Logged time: 11h55
